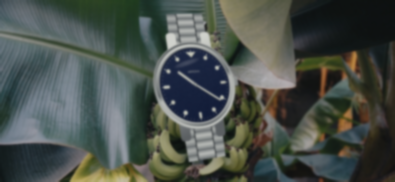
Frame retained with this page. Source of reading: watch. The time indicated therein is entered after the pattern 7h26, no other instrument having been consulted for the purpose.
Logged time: 10h21
